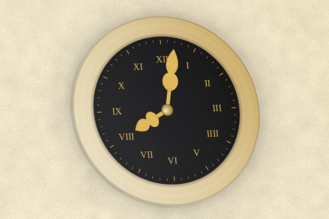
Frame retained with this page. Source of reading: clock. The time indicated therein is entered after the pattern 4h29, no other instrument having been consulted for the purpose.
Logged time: 8h02
